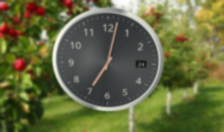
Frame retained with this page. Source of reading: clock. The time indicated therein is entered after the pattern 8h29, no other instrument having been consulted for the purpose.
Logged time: 7h02
